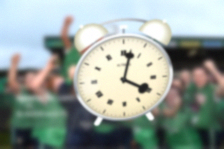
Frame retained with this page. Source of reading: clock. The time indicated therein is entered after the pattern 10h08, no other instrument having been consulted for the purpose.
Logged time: 4h02
